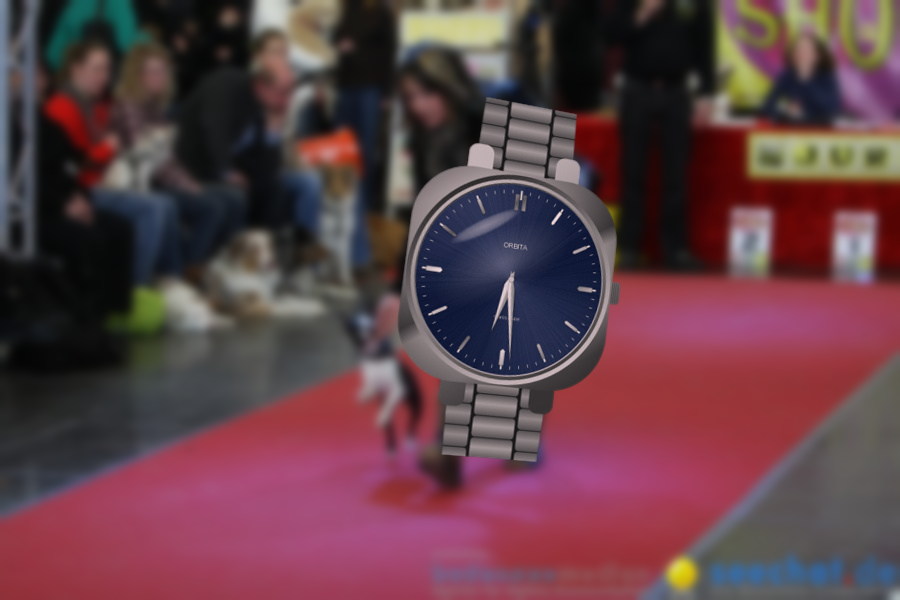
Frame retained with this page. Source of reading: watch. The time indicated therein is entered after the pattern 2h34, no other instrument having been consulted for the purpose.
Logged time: 6h29
